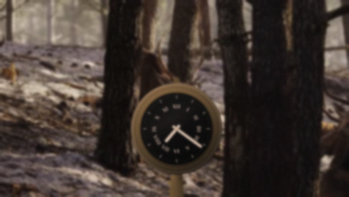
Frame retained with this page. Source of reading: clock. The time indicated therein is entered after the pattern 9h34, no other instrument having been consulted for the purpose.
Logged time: 7h21
